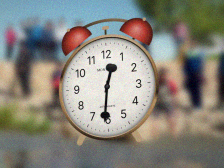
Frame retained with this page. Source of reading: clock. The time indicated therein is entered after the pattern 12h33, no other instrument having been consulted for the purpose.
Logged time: 12h31
